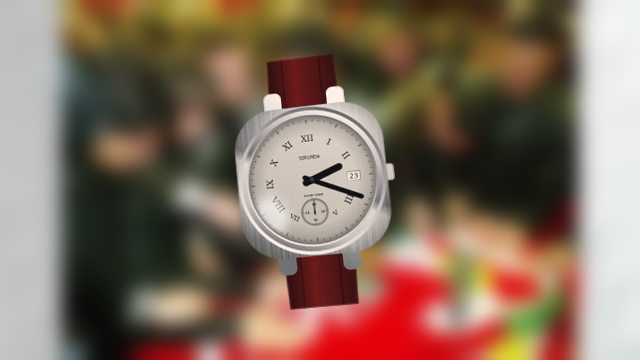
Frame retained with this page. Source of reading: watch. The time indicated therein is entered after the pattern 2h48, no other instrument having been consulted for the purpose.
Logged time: 2h19
